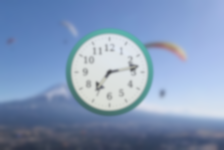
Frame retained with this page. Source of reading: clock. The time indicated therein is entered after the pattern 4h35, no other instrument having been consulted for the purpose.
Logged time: 7h13
